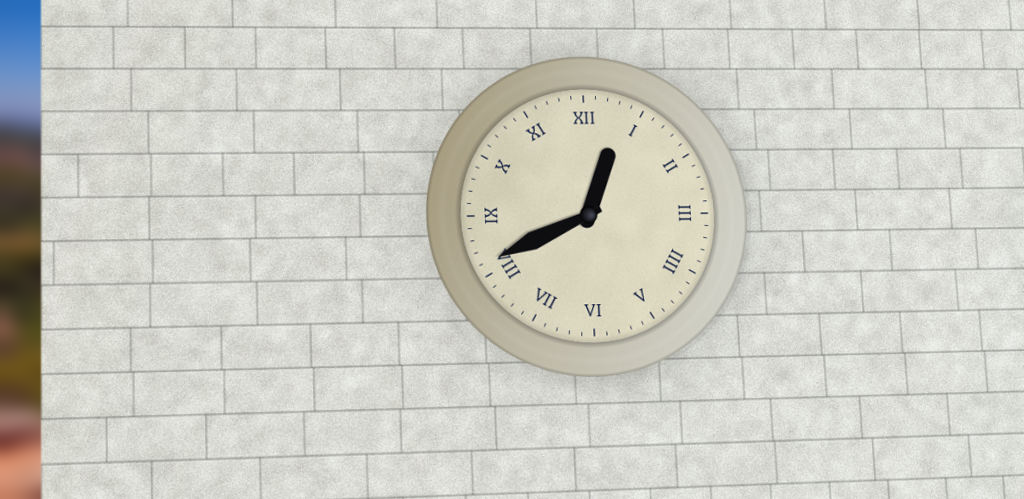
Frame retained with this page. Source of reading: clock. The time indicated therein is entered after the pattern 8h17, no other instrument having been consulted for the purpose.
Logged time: 12h41
